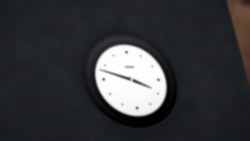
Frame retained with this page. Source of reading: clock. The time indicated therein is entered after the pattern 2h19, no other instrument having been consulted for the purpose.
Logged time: 3h48
